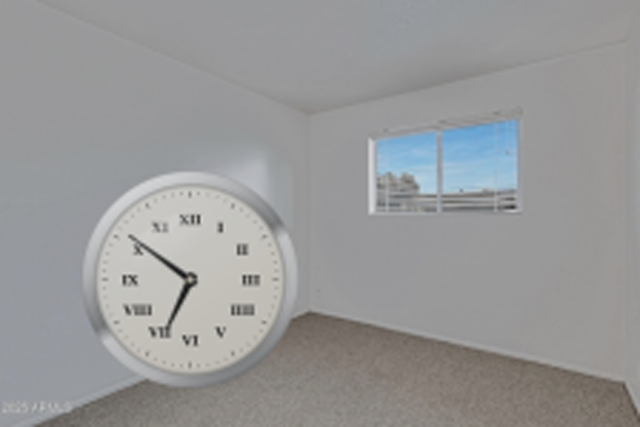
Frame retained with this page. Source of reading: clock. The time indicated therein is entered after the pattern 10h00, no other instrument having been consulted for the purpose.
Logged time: 6h51
